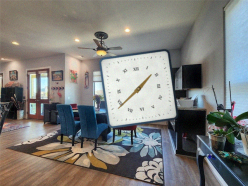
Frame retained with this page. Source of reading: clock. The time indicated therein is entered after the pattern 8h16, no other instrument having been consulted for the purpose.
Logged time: 1h39
